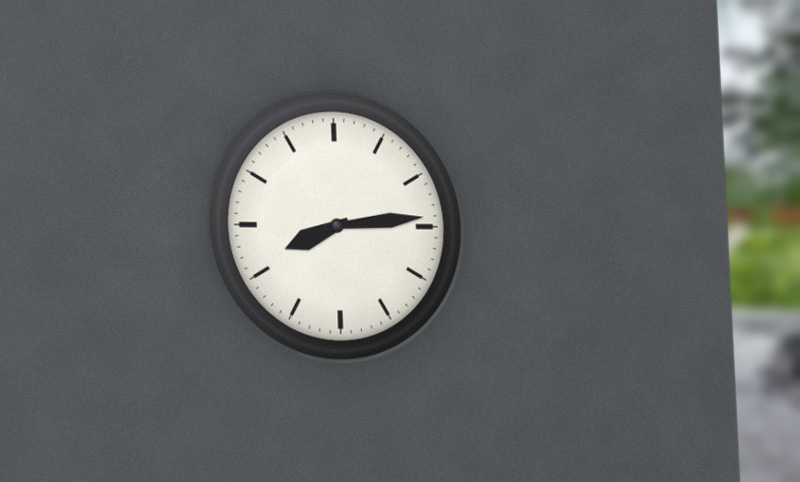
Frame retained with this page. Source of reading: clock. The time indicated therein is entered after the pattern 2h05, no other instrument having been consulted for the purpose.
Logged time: 8h14
